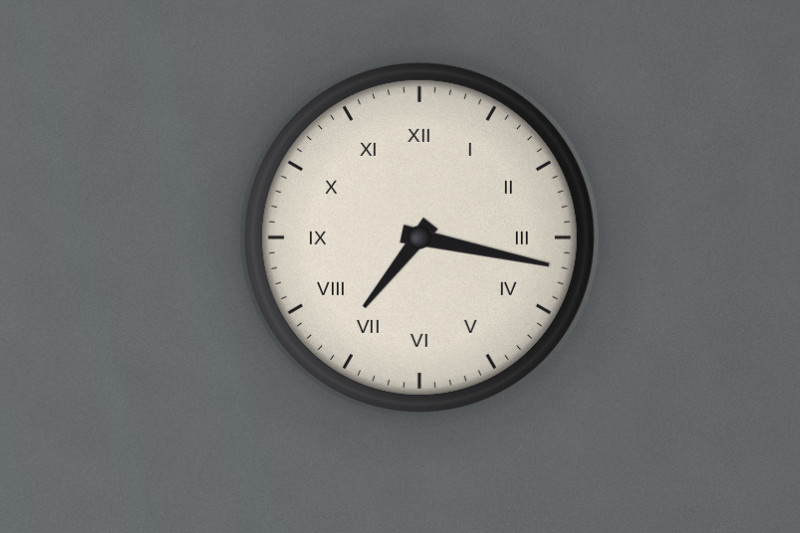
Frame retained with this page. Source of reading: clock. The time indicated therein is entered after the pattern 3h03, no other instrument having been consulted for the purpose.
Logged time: 7h17
